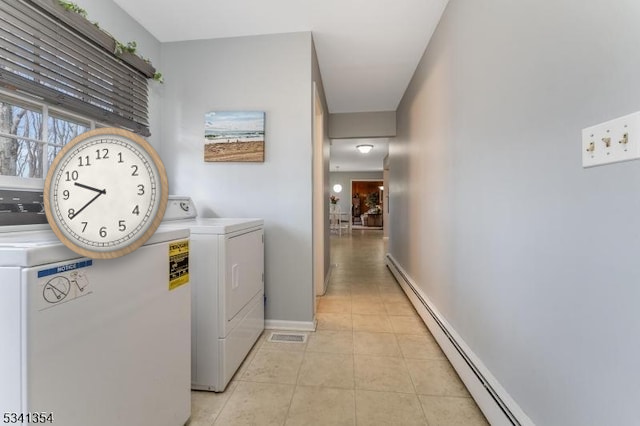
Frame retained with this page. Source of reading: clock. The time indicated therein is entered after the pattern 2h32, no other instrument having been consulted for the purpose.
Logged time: 9h39
